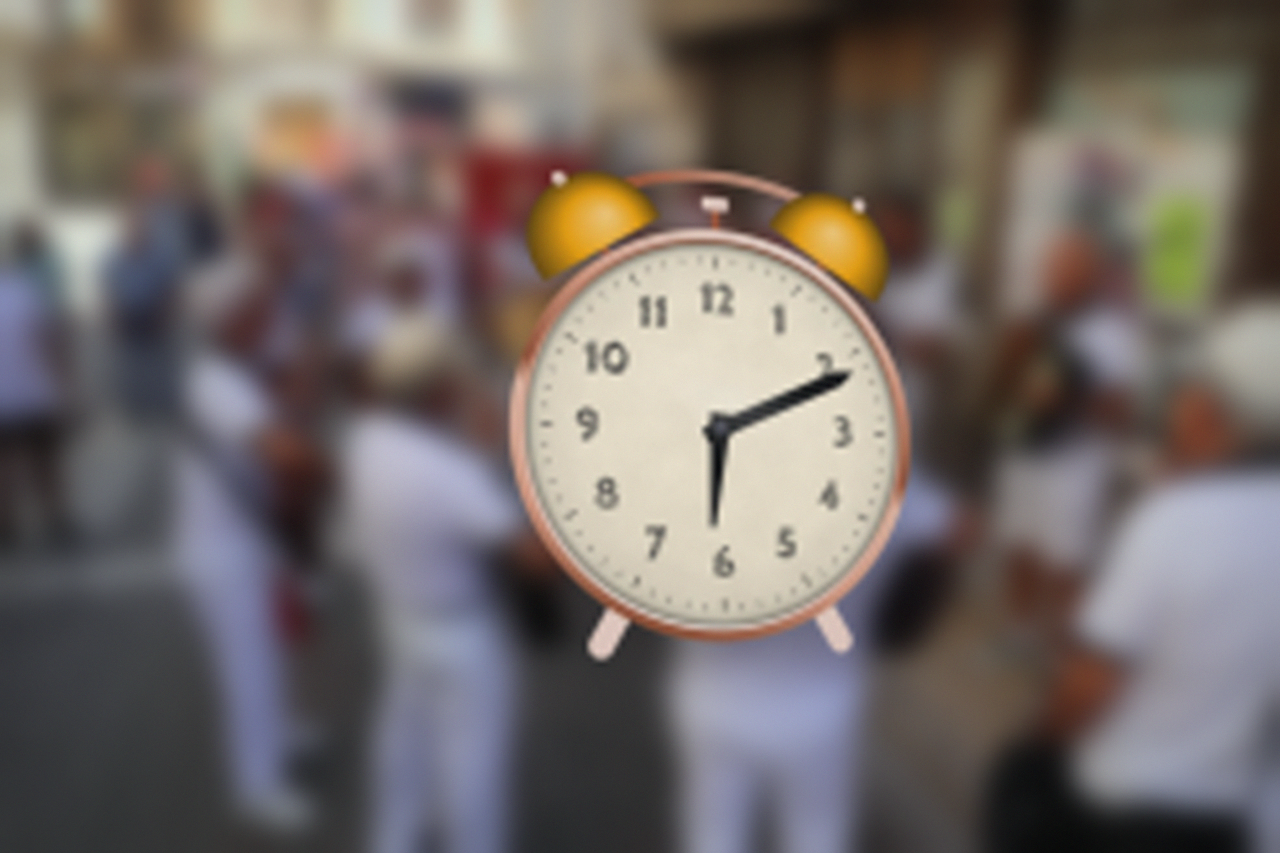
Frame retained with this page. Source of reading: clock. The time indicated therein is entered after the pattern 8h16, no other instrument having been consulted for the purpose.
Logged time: 6h11
